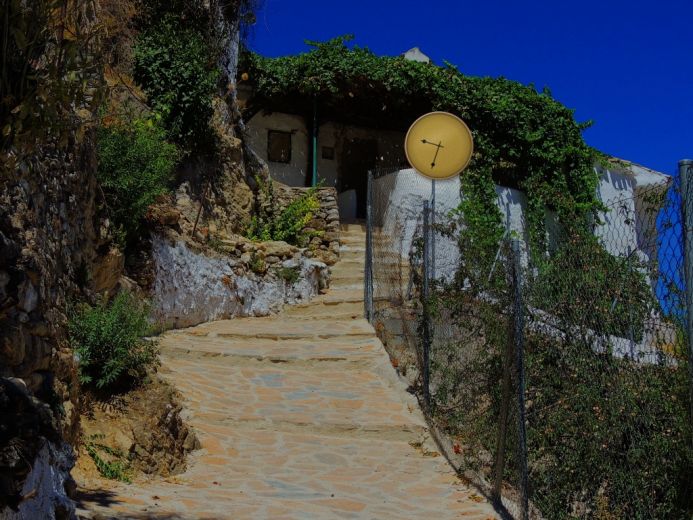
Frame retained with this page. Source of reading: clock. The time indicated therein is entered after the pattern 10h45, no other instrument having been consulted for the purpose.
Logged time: 9h33
